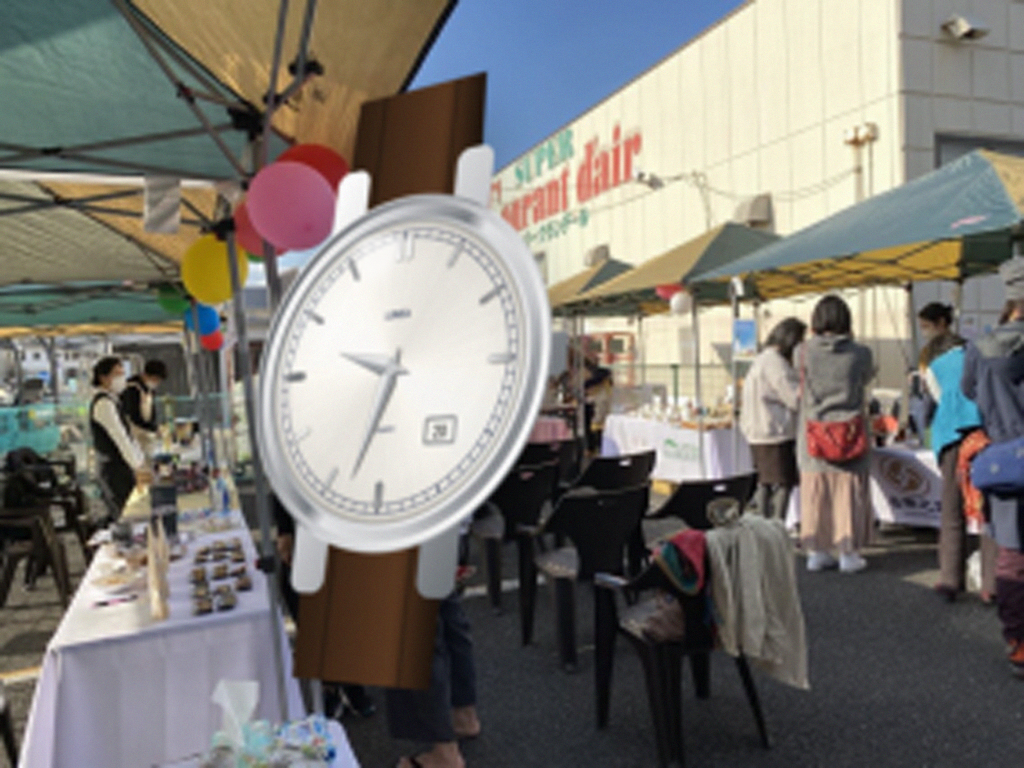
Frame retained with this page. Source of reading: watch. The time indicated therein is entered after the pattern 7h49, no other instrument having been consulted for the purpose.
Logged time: 9h33
